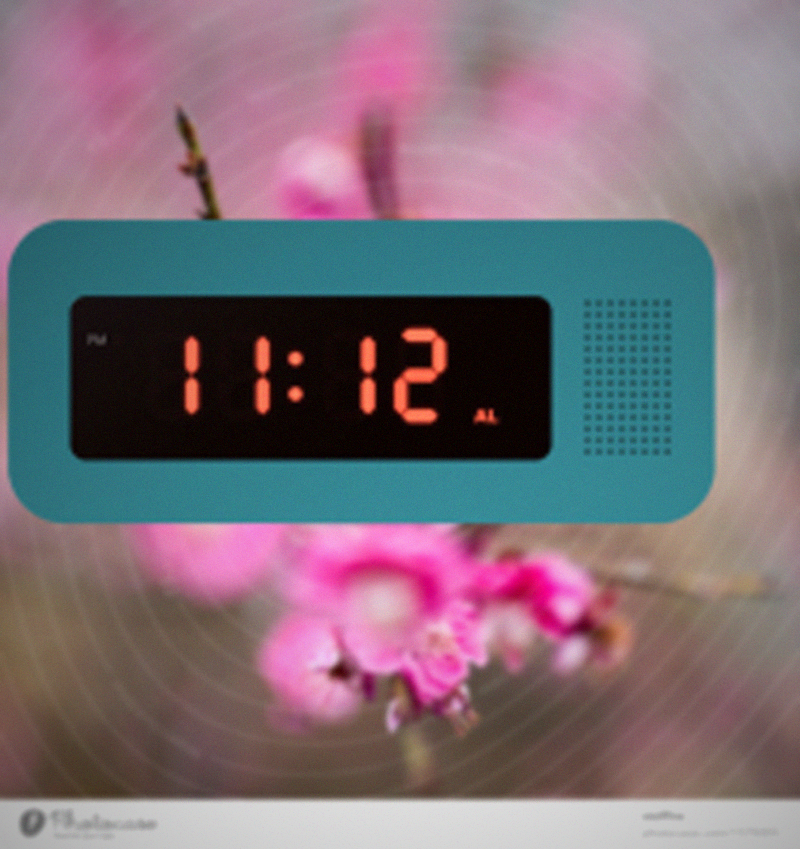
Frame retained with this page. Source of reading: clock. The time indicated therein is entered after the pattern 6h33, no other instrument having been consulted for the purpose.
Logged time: 11h12
